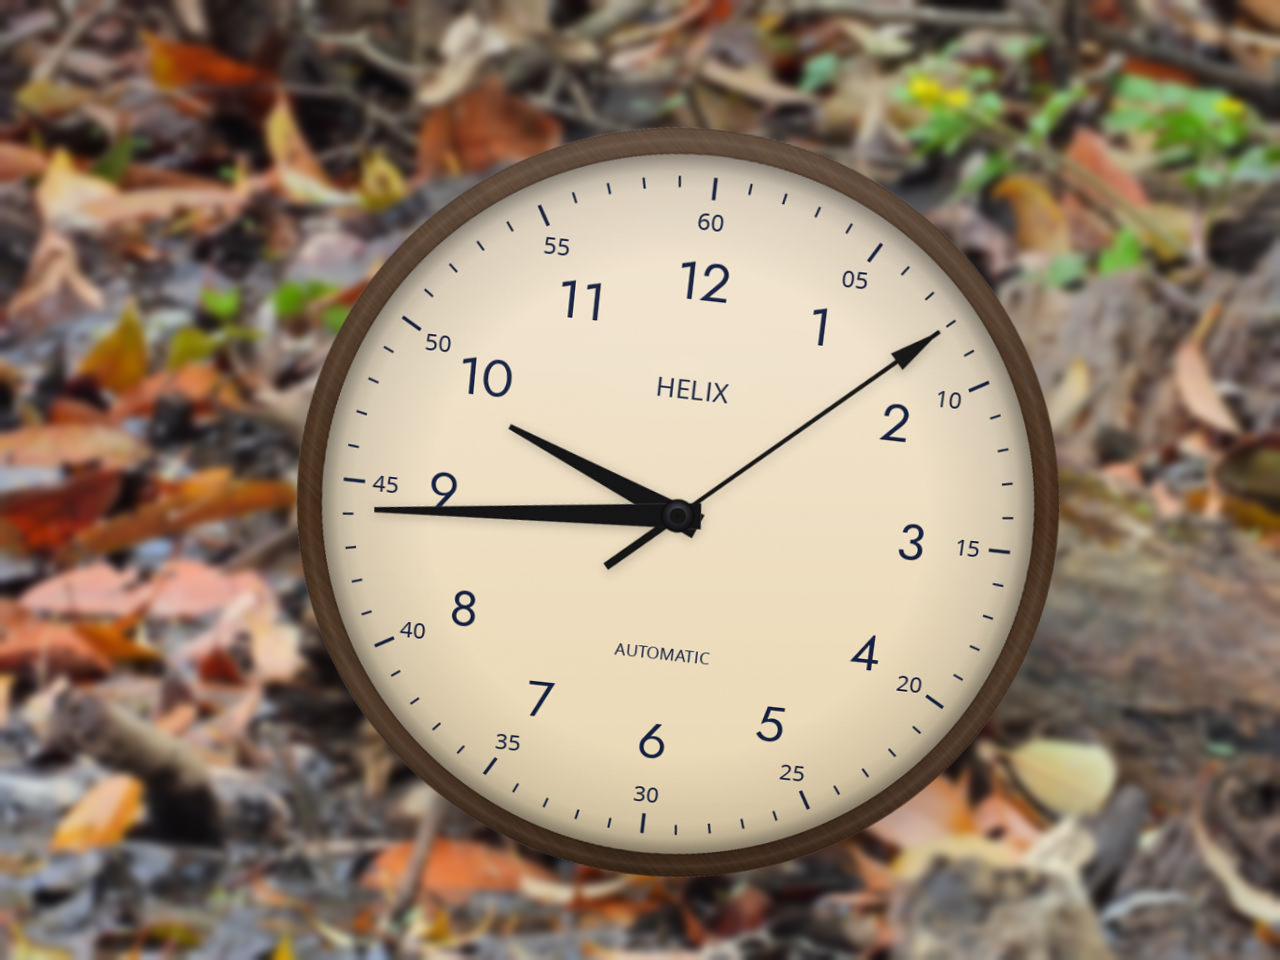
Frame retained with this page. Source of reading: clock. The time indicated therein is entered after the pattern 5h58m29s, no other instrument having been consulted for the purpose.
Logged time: 9h44m08s
